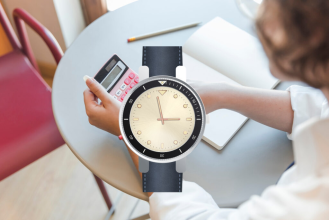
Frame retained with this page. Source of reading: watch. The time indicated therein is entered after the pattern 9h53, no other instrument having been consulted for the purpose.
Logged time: 2h58
